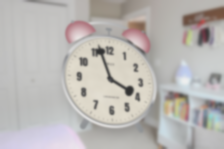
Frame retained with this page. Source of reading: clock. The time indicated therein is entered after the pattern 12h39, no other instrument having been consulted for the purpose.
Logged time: 3h57
